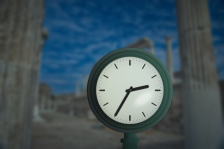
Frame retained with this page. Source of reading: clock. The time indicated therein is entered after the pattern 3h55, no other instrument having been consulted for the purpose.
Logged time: 2h35
